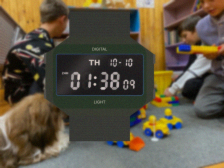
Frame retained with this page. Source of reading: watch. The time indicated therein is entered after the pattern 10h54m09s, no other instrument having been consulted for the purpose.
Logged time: 1h38m09s
